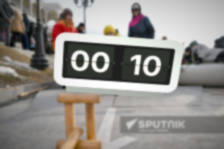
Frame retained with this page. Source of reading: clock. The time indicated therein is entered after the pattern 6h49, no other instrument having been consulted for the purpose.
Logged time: 0h10
